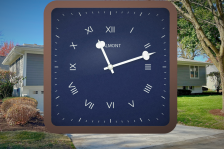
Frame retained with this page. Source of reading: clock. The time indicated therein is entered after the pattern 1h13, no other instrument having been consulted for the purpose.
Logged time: 11h12
